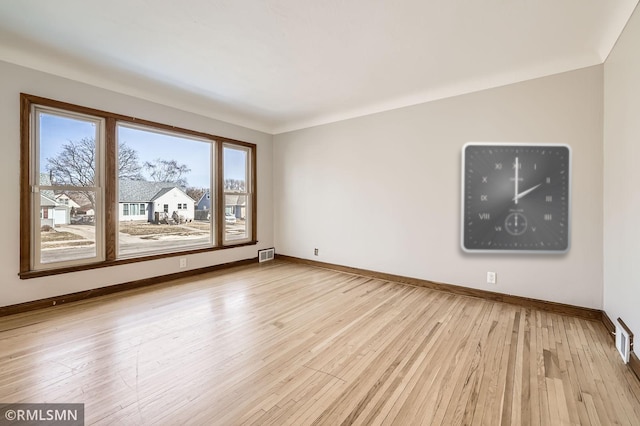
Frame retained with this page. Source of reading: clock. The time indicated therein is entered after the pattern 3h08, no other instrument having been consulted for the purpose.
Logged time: 2h00
